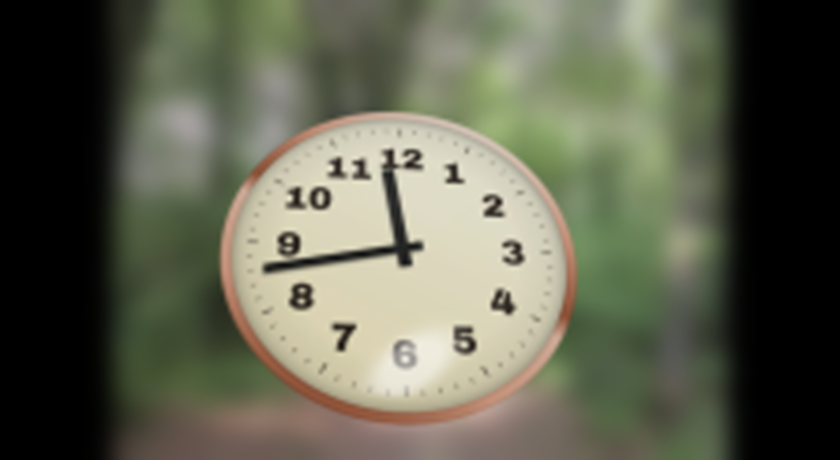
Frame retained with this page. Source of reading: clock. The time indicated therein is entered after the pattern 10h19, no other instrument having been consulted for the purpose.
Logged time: 11h43
